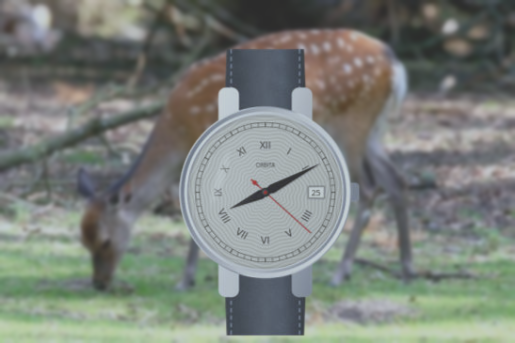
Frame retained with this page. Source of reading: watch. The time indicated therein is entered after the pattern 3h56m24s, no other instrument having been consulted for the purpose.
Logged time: 8h10m22s
